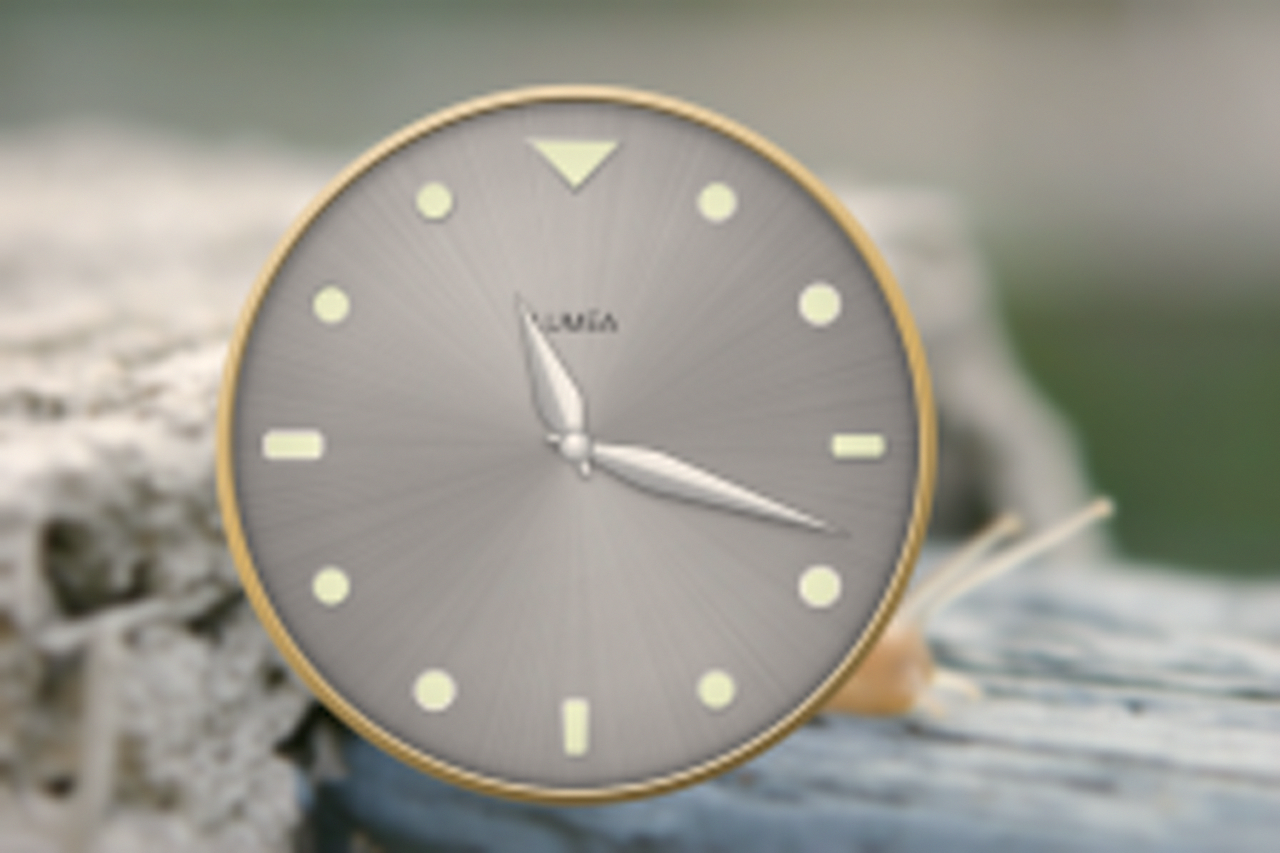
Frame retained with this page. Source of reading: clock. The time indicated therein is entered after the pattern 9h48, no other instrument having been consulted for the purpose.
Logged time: 11h18
